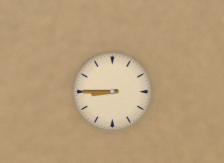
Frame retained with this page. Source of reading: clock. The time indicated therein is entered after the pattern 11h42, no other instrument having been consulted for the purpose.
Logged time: 8h45
